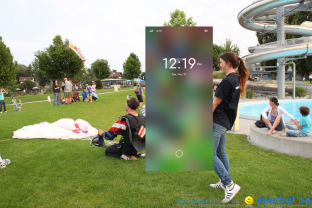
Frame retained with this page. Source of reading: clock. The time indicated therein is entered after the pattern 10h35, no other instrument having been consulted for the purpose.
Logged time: 12h19
